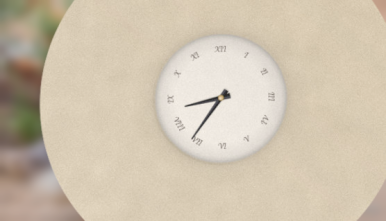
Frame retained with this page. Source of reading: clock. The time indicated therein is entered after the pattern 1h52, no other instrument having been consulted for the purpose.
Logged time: 8h36
